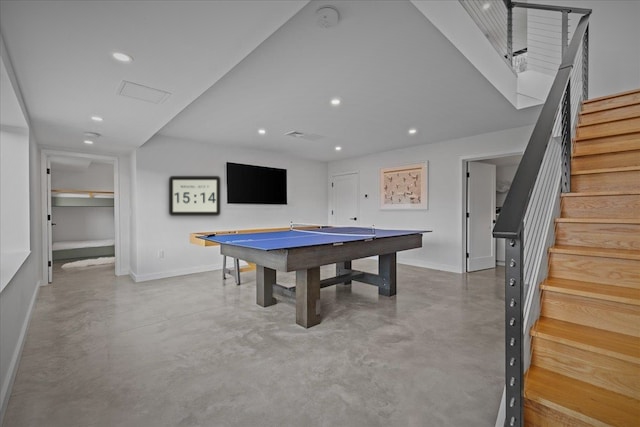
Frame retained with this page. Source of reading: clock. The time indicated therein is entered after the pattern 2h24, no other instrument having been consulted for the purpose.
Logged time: 15h14
